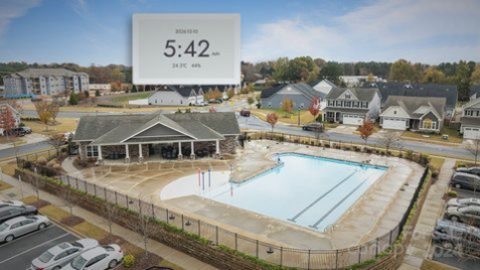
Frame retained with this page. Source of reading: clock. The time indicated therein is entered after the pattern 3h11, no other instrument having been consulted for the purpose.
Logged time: 5h42
